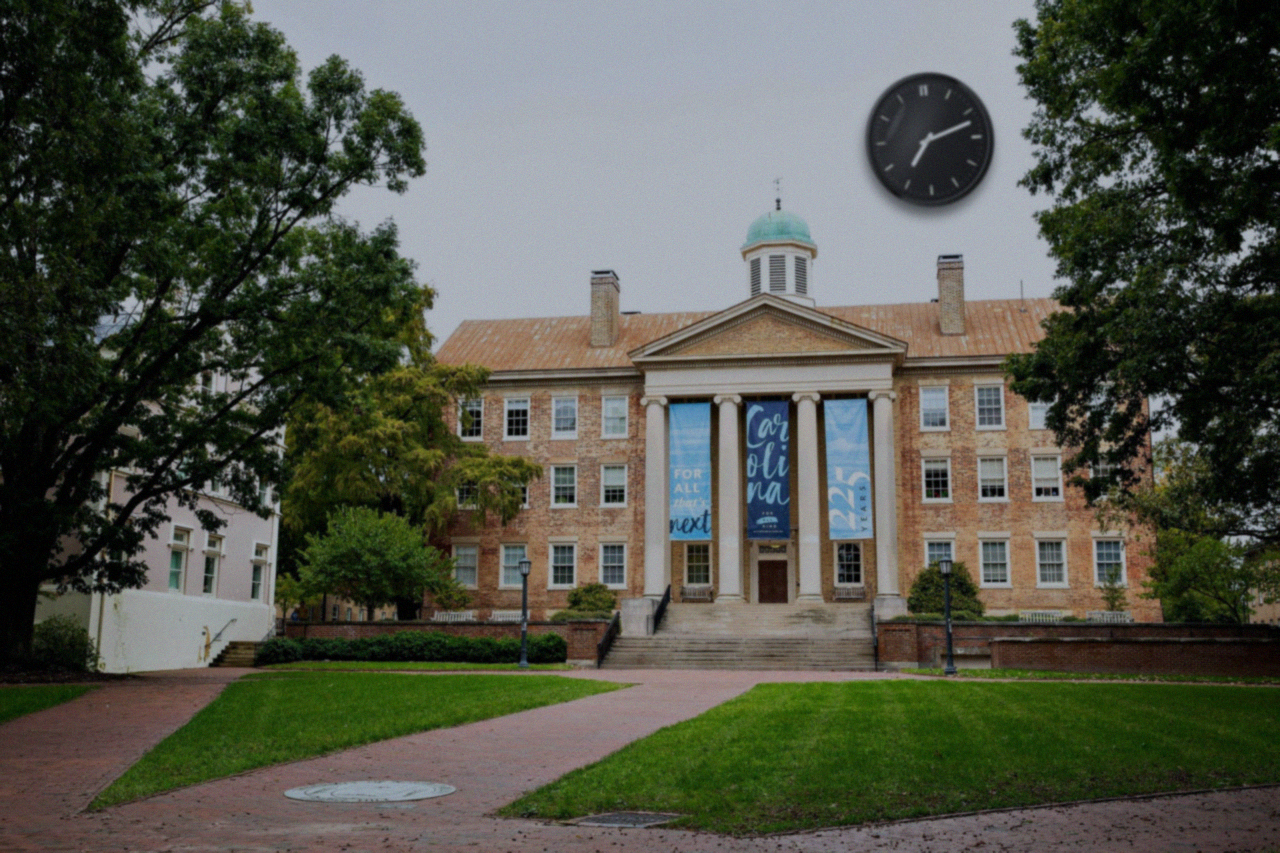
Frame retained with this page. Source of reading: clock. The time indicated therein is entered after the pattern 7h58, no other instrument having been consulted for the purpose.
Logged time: 7h12
